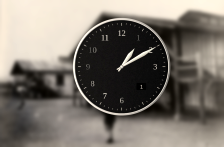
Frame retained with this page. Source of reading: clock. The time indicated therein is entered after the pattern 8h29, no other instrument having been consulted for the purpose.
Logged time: 1h10
